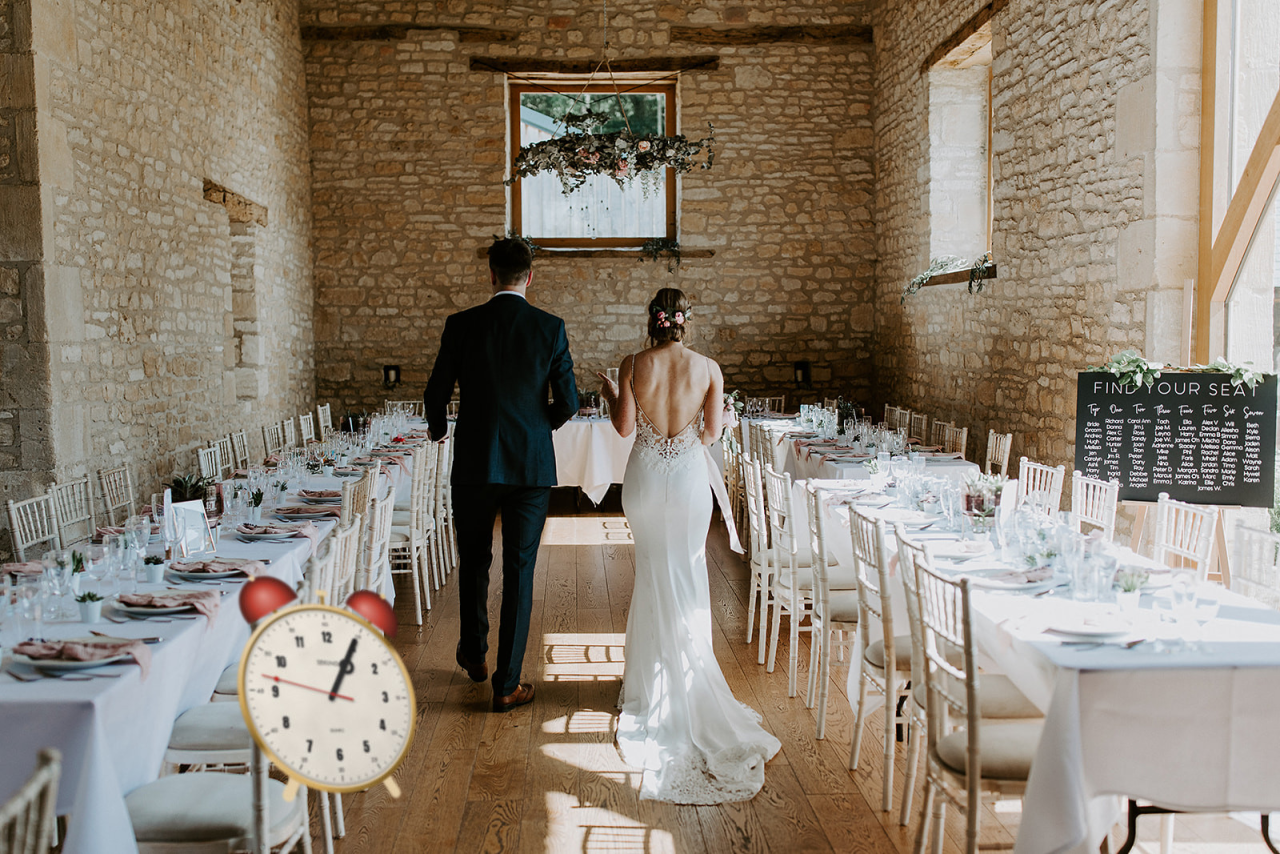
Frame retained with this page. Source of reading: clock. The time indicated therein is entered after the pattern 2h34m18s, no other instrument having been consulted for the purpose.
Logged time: 1h04m47s
